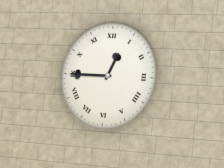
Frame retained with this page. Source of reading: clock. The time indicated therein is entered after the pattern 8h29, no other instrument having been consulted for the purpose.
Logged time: 12h45
